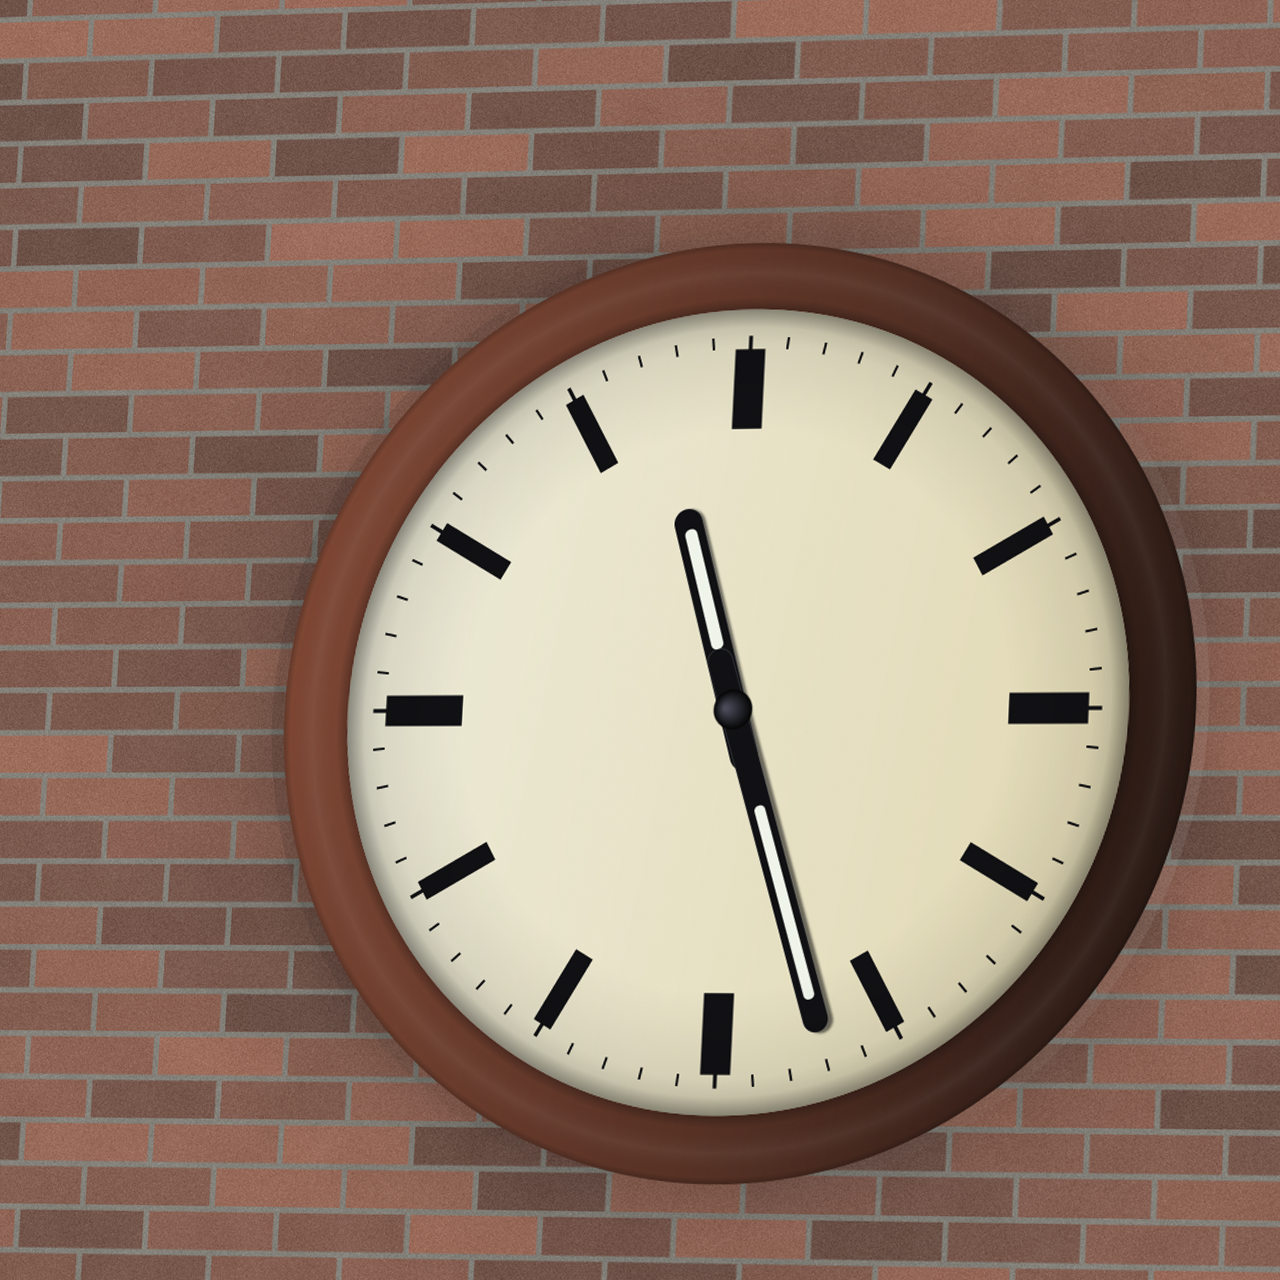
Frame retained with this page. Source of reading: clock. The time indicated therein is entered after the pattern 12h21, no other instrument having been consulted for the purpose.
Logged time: 11h27
